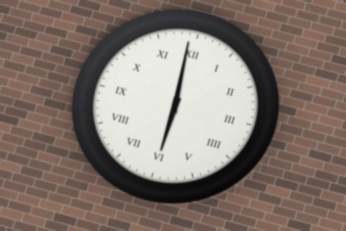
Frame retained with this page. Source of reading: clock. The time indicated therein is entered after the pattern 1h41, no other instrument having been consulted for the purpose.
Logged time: 5h59
